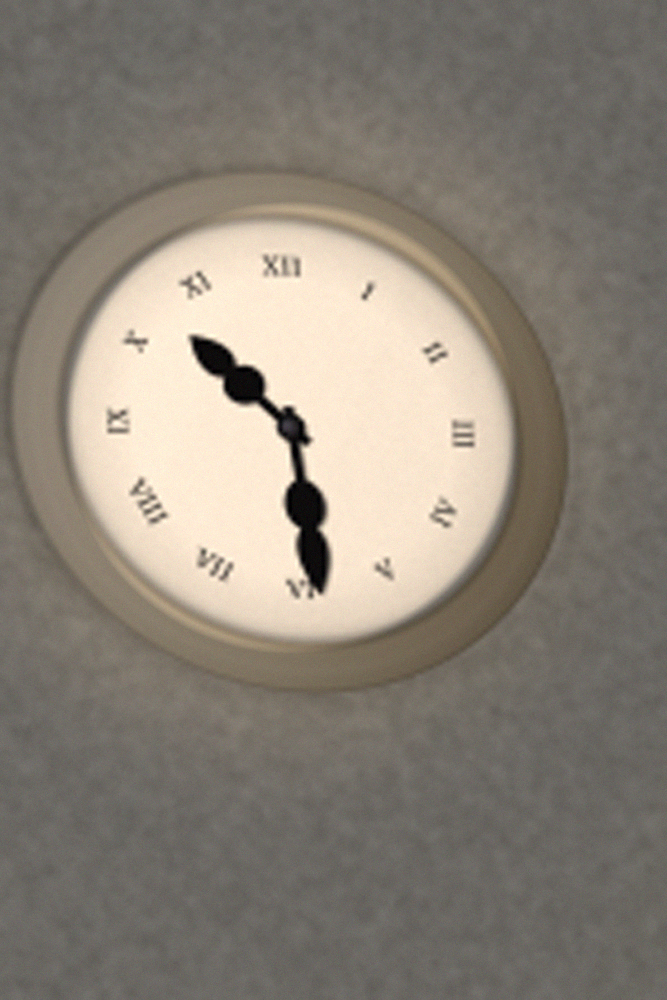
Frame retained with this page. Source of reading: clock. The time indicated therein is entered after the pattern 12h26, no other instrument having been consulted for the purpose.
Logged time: 10h29
